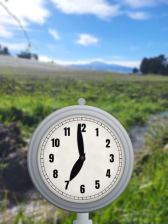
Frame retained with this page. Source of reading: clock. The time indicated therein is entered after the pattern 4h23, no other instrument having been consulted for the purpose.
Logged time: 6h59
